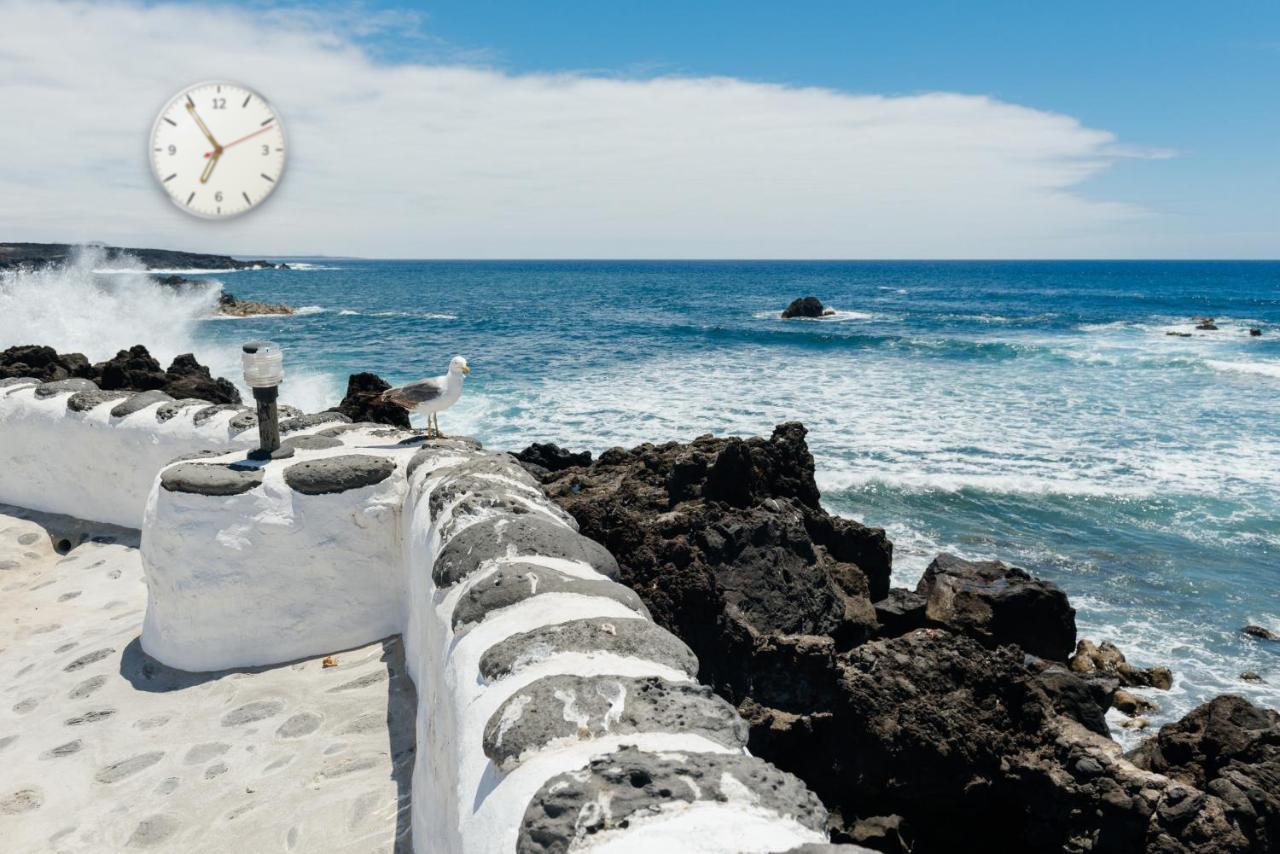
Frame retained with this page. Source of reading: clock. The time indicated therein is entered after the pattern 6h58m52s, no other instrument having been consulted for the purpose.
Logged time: 6h54m11s
